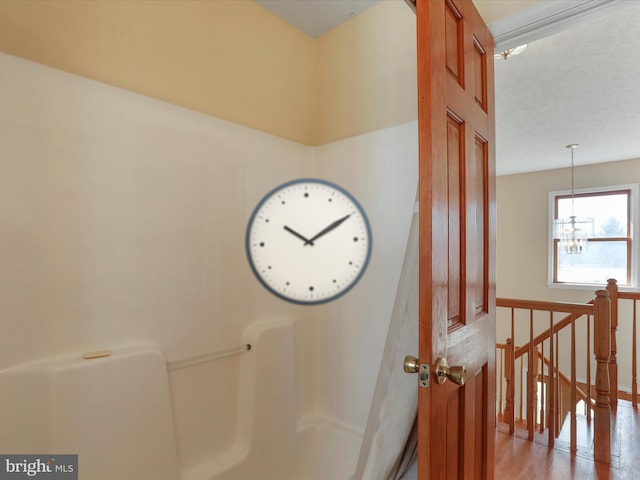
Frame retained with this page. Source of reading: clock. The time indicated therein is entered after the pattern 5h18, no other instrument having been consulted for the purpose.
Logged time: 10h10
